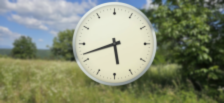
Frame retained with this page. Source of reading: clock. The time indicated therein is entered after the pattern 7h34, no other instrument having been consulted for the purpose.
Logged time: 5h42
